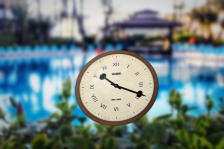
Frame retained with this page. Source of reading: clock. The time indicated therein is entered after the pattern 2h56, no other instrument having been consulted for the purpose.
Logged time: 10h19
